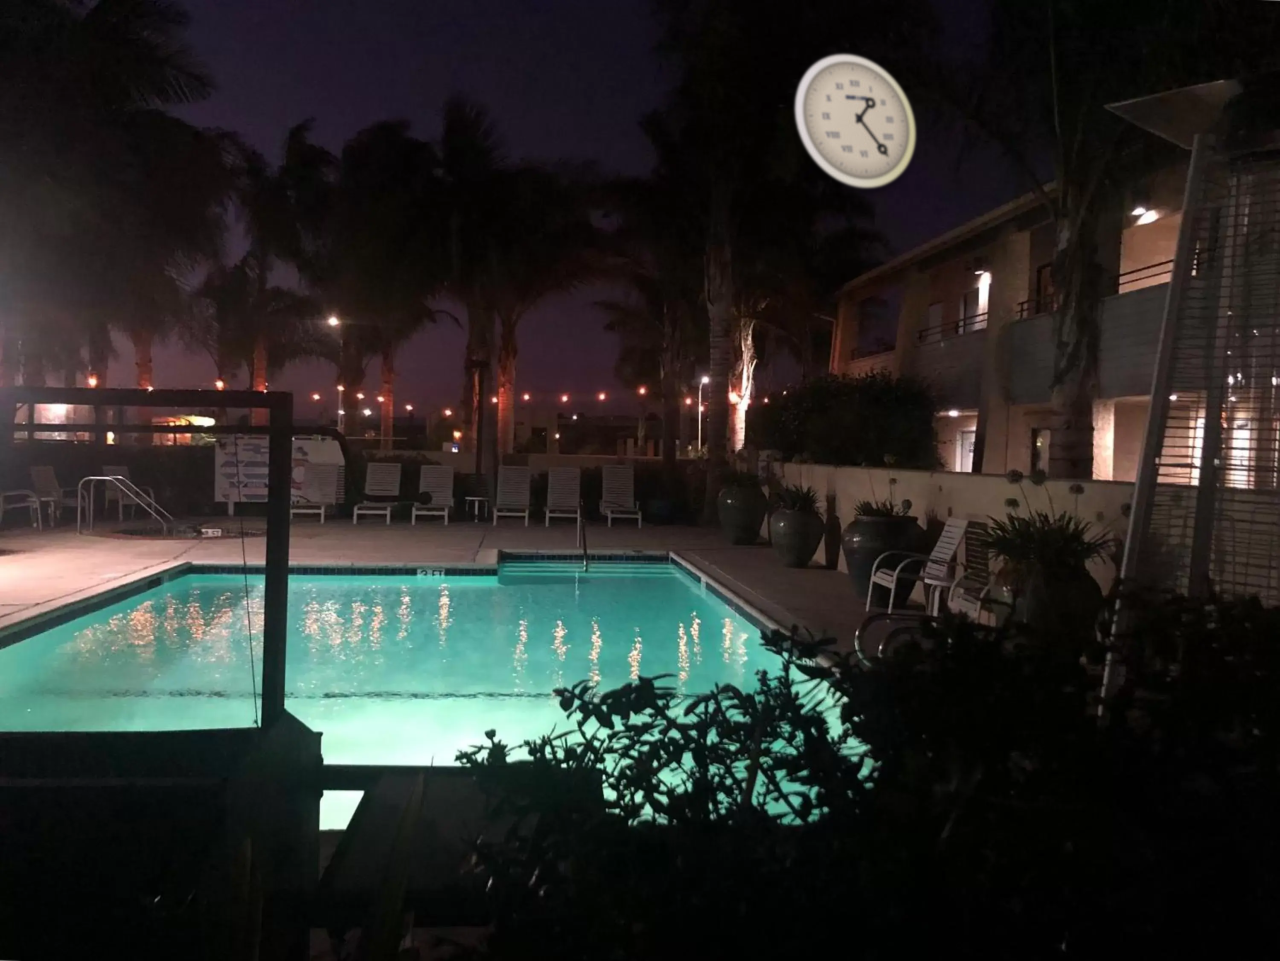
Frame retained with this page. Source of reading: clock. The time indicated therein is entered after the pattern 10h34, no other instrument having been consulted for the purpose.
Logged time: 1h24
